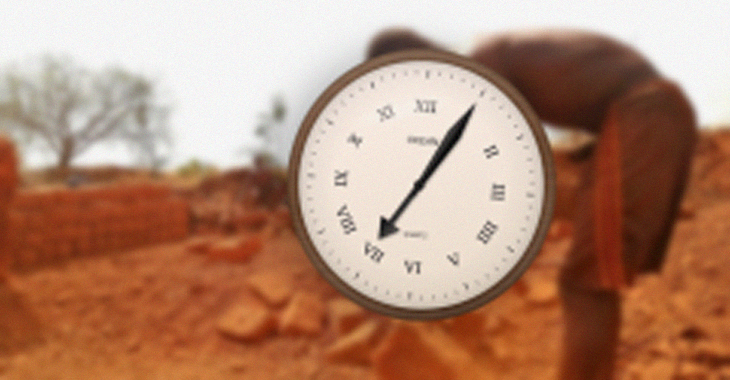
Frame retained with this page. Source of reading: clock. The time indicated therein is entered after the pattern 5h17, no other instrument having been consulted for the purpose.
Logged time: 7h05
